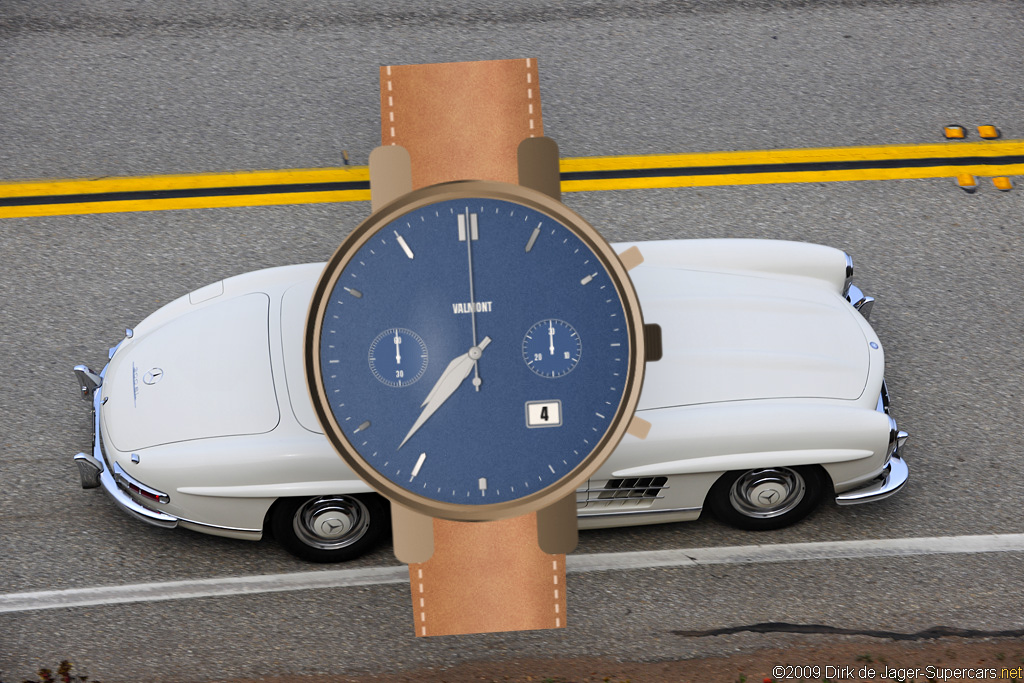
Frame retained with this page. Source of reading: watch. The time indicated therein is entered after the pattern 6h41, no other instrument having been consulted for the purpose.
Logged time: 7h37
